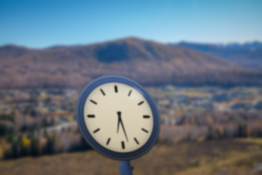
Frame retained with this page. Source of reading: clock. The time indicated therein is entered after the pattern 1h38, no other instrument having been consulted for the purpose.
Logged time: 6h28
